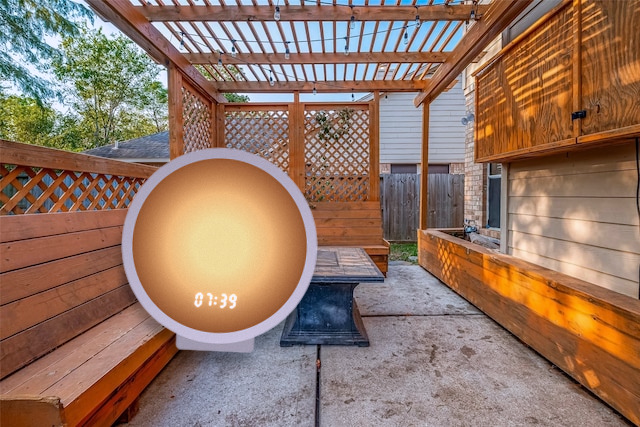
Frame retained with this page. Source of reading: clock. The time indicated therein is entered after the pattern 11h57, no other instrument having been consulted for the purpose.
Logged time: 7h39
